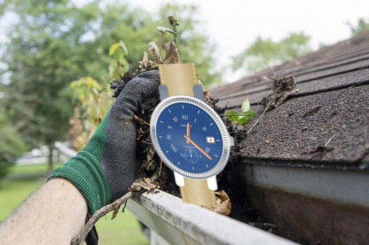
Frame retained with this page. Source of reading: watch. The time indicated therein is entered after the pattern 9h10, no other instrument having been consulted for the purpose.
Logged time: 12h22
